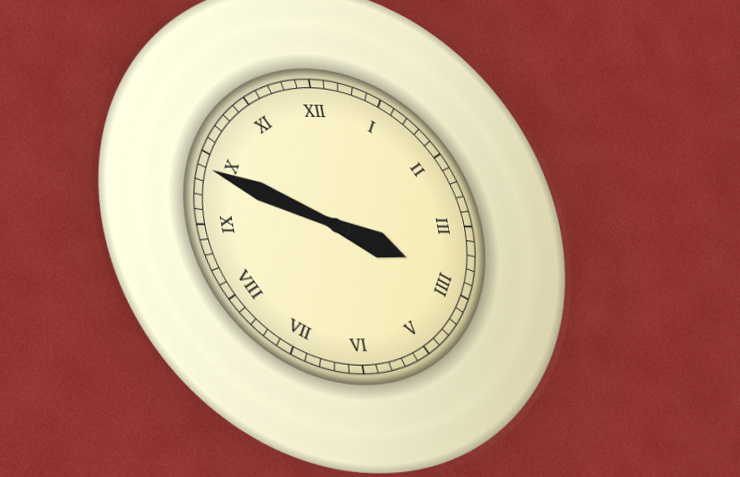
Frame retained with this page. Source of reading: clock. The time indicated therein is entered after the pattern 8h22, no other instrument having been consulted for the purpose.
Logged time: 3h49
